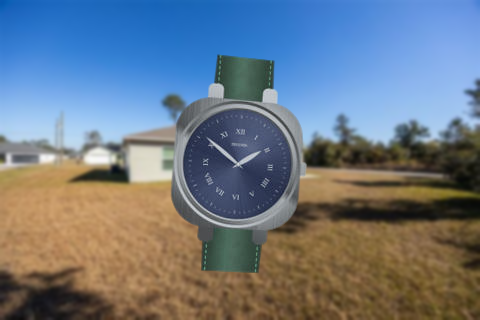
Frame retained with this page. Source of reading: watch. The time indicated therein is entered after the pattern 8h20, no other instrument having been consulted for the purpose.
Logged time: 1h51
